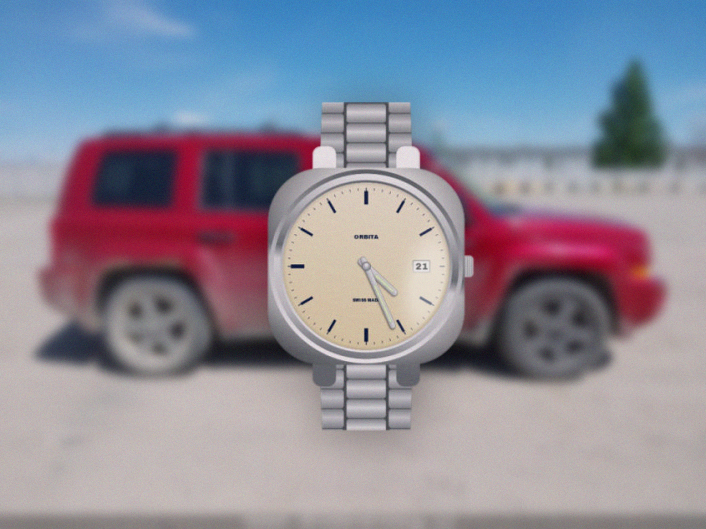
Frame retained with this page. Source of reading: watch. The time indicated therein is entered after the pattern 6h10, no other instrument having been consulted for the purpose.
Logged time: 4h26
